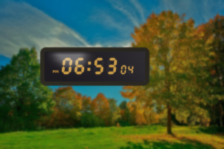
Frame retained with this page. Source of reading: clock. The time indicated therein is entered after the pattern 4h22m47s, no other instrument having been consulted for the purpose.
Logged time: 6h53m04s
